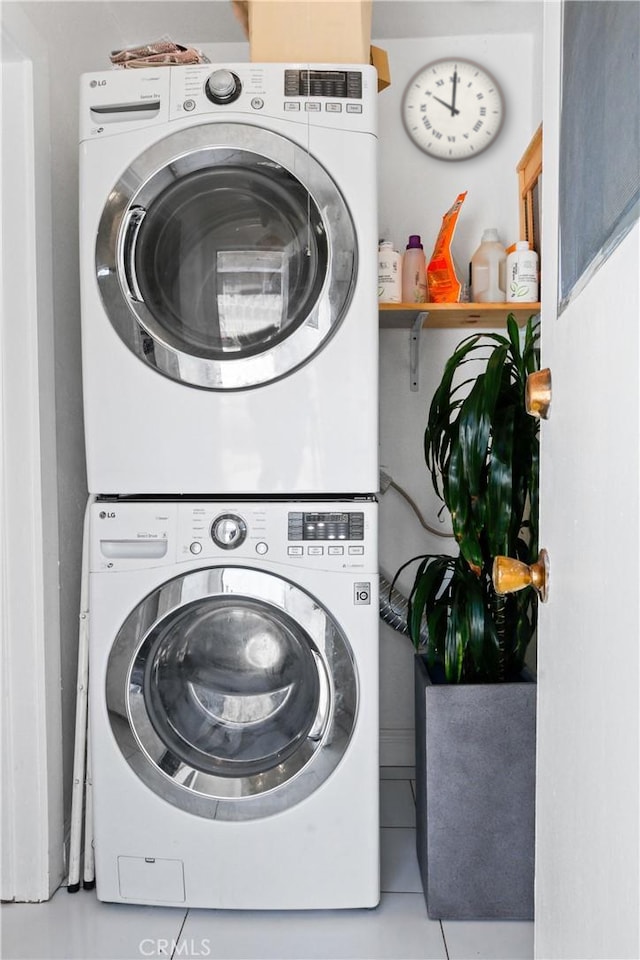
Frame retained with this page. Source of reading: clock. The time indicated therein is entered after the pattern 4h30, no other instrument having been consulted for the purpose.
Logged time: 10h00
